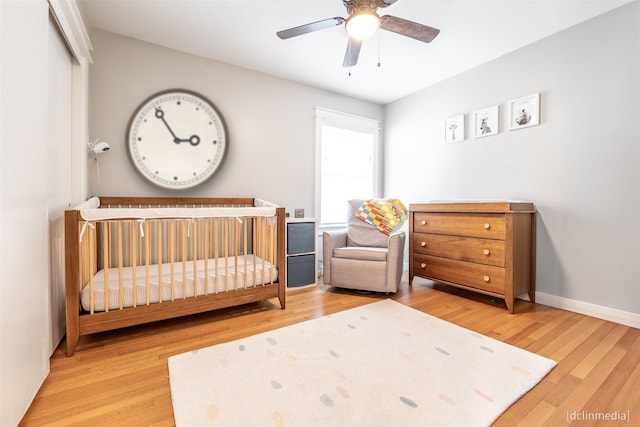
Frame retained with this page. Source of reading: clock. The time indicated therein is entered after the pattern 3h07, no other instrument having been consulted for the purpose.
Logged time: 2h54
